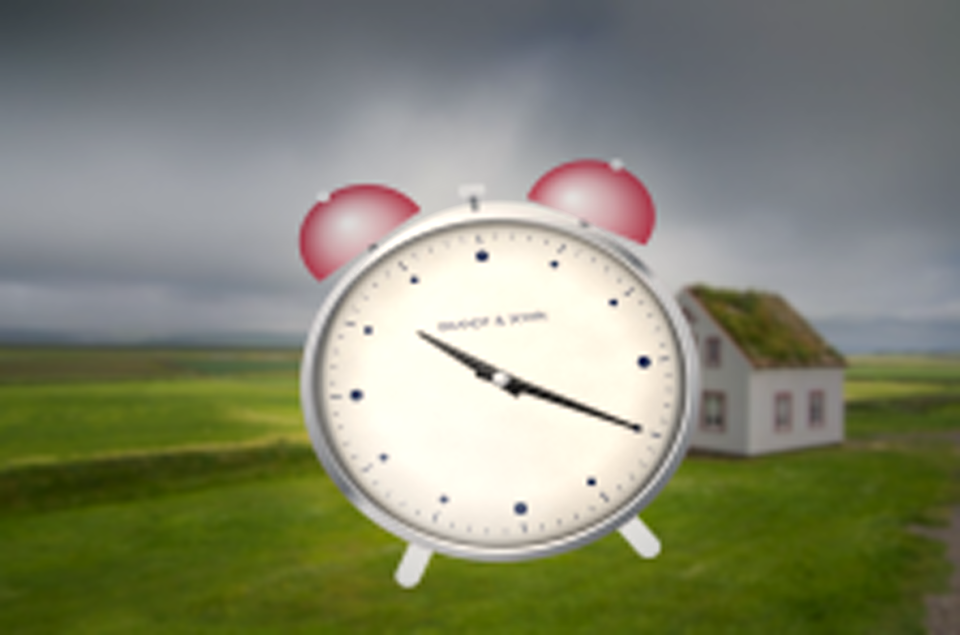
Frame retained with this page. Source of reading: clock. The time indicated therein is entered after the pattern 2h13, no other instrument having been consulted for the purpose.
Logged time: 10h20
